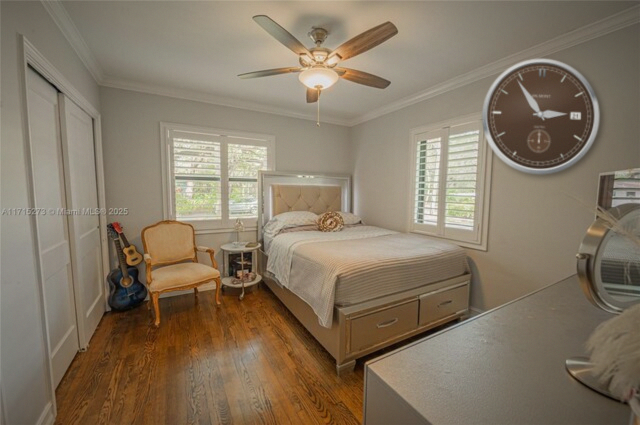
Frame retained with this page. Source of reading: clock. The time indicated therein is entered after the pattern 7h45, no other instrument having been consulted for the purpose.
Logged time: 2h54
